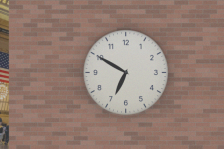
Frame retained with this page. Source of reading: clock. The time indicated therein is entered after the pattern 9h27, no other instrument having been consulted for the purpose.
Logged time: 6h50
